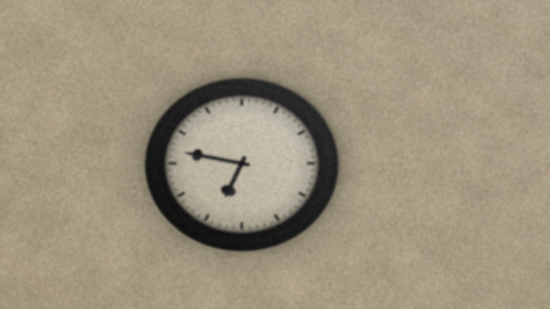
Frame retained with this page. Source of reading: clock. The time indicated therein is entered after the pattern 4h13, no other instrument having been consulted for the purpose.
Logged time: 6h47
